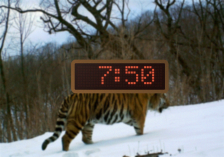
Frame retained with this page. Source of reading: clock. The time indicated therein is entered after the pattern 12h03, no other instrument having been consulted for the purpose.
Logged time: 7h50
